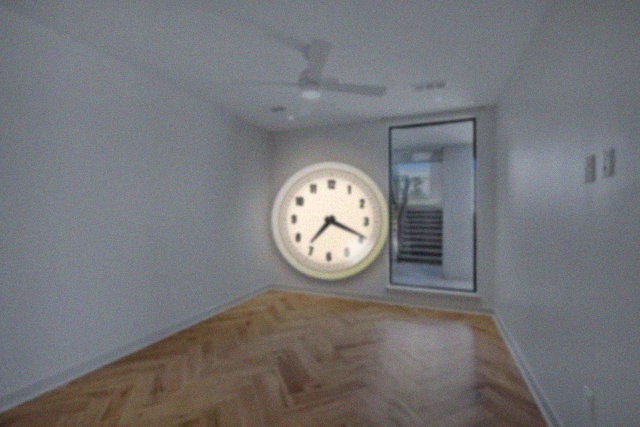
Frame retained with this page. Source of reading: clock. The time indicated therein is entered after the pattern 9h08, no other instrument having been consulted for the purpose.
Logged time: 7h19
